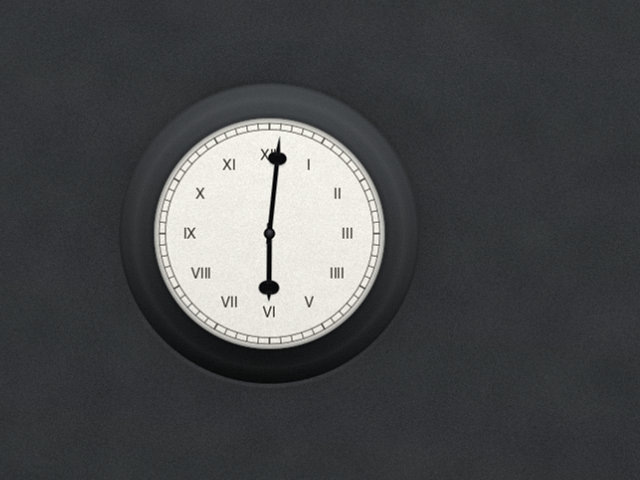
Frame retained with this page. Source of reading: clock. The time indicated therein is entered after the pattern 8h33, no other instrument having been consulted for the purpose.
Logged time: 6h01
